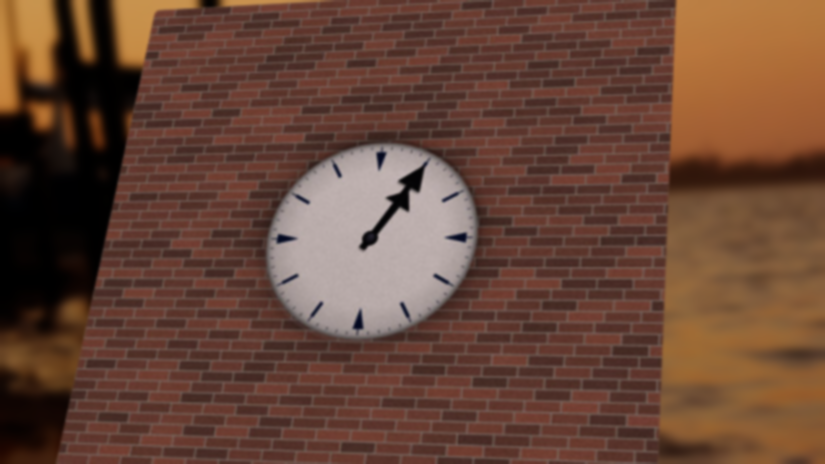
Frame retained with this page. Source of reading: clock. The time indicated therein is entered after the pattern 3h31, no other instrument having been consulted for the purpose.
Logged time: 1h05
